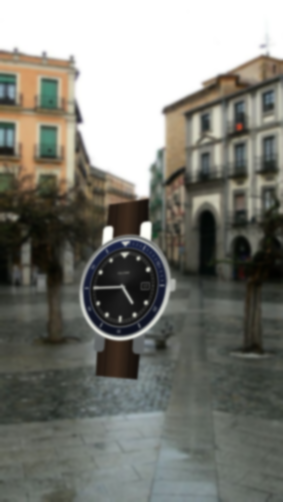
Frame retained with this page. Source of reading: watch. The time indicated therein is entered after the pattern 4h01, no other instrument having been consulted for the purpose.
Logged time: 4h45
